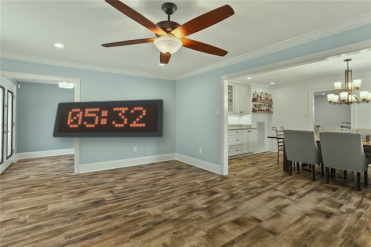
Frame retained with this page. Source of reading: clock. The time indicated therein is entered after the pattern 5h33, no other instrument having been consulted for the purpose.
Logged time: 5h32
